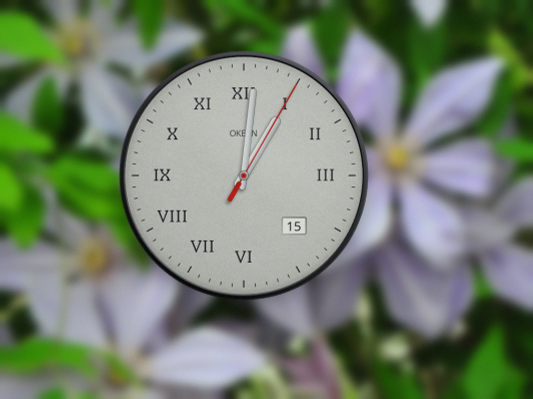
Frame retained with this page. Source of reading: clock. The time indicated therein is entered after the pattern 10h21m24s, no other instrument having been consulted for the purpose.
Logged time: 1h01m05s
